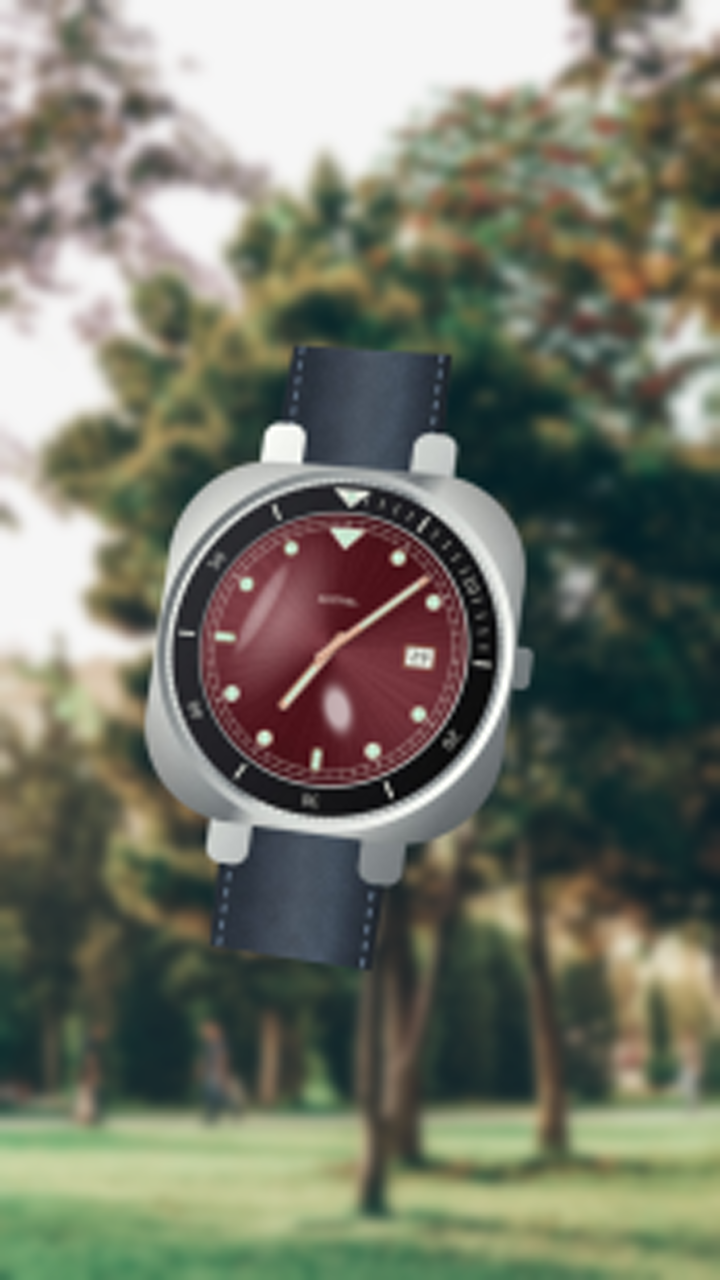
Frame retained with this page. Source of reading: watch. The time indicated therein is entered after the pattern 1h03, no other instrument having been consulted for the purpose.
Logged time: 7h08
